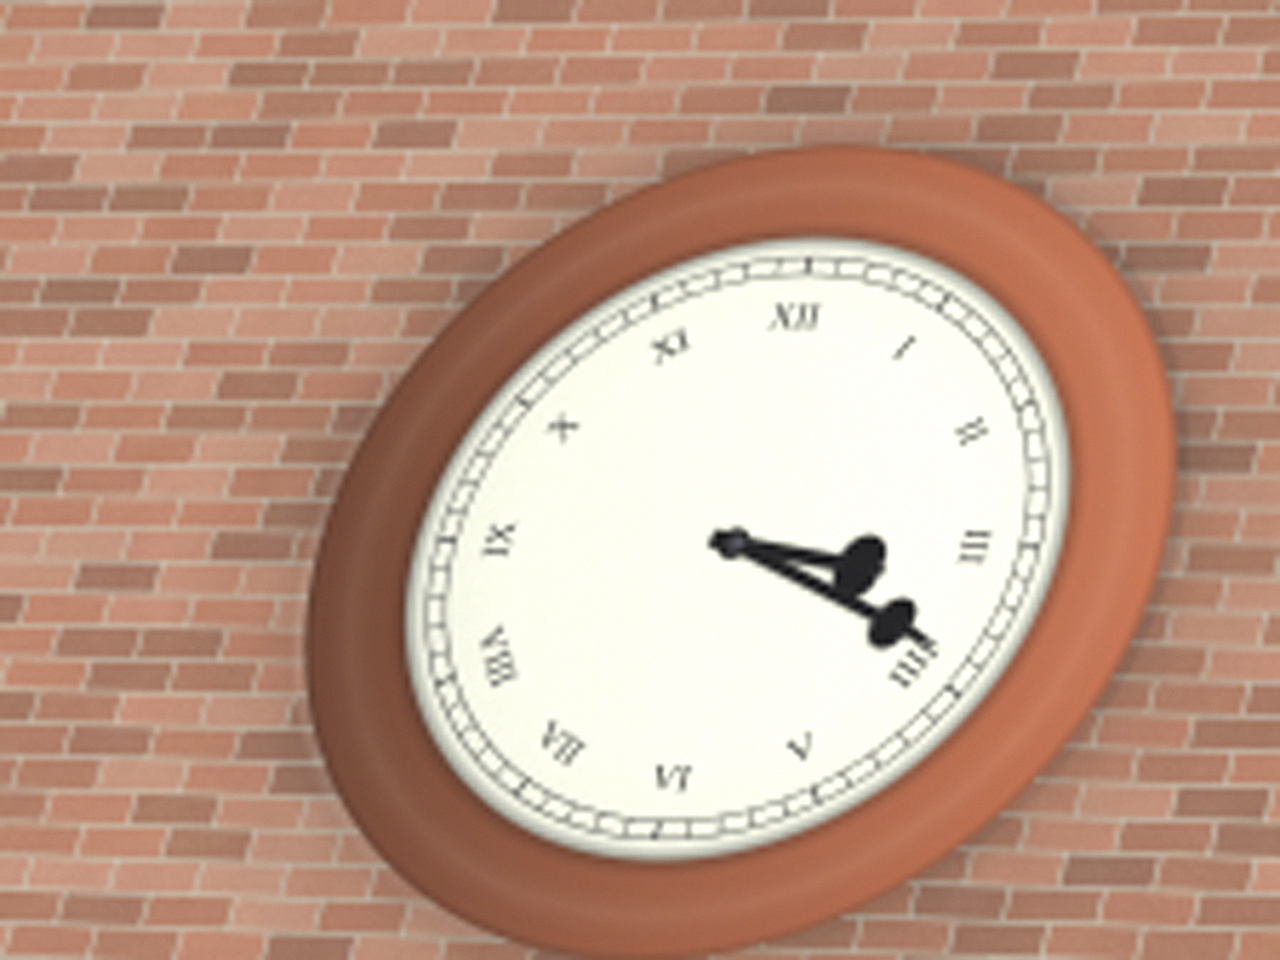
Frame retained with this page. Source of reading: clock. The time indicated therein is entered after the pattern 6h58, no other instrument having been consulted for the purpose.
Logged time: 3h19
